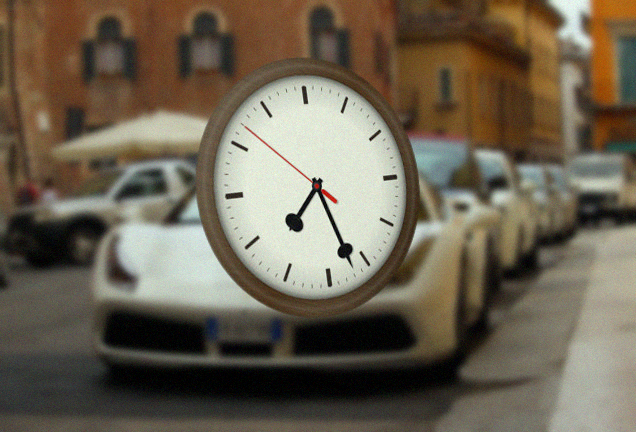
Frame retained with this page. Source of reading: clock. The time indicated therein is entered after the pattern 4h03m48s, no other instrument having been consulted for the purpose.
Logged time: 7h26m52s
